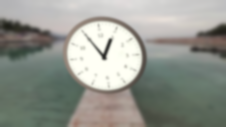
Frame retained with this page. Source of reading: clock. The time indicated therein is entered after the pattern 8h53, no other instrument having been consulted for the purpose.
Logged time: 12h55
